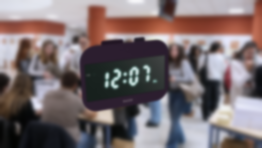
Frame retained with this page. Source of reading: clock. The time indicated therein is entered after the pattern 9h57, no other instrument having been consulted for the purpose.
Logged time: 12h07
